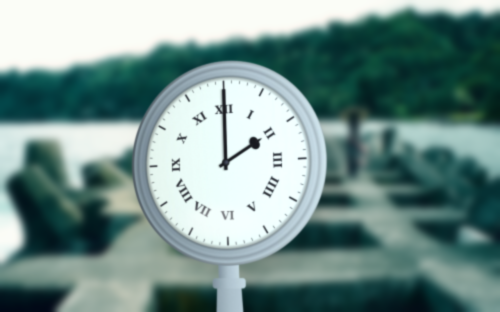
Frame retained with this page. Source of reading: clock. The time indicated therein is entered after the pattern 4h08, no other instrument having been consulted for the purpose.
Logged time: 2h00
